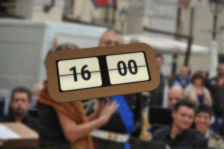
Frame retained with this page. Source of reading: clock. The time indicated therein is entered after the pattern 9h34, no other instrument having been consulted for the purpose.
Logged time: 16h00
